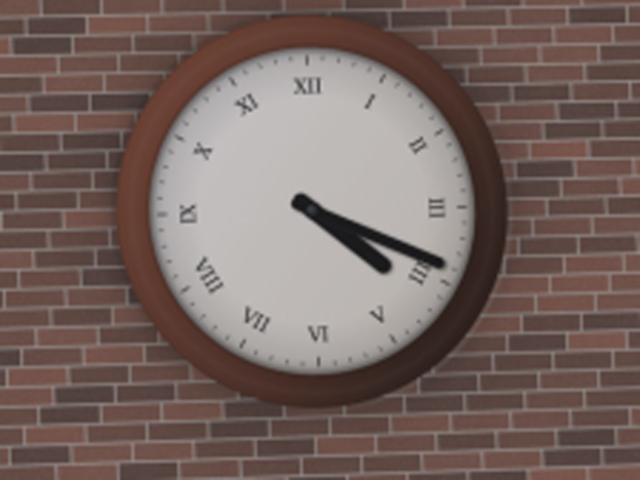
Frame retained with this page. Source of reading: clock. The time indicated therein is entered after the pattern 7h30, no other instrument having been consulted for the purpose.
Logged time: 4h19
